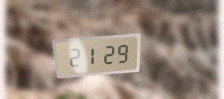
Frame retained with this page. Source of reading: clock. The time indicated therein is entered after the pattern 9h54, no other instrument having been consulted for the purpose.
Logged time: 21h29
